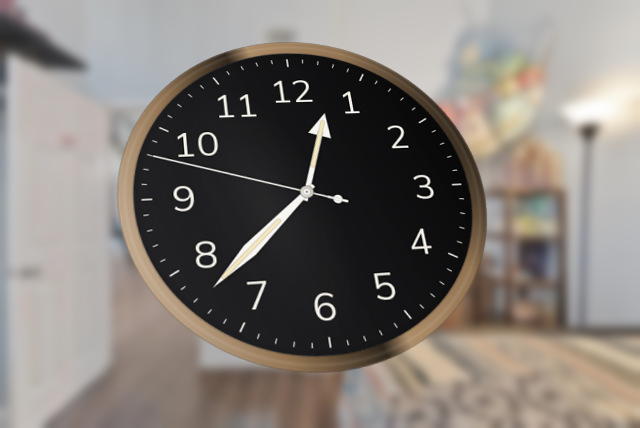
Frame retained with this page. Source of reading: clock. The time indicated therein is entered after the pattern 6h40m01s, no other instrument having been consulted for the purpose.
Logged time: 12h37m48s
